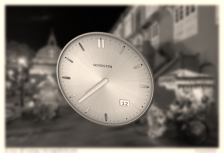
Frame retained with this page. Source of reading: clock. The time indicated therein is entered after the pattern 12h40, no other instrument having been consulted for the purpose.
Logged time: 7h38
